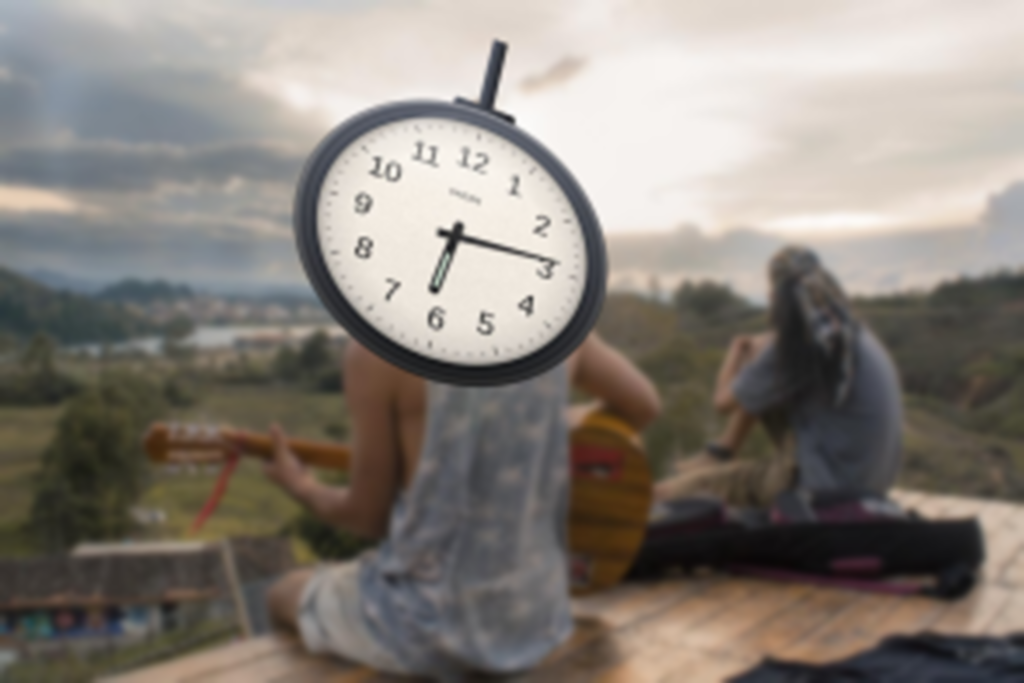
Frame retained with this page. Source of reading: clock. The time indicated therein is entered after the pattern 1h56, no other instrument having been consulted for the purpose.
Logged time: 6h14
